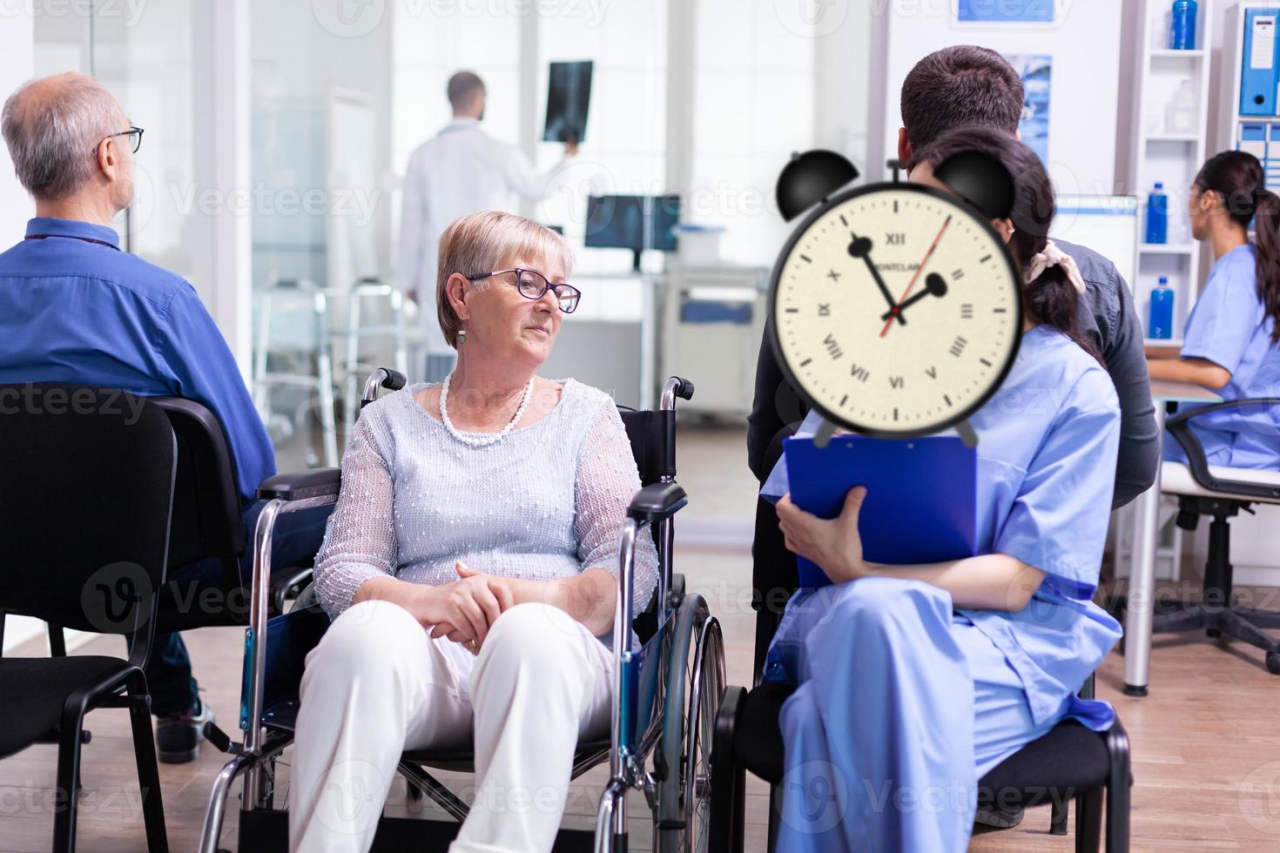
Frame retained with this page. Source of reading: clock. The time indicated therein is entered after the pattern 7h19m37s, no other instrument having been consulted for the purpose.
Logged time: 1h55m05s
